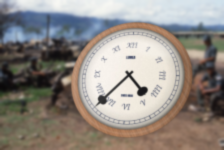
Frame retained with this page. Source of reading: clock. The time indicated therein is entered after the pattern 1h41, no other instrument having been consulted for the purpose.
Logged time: 4h37
